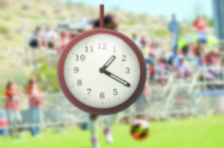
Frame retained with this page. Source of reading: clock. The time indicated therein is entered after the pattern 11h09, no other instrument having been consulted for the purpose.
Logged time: 1h20
